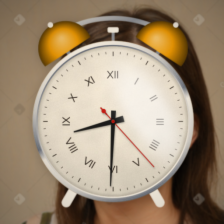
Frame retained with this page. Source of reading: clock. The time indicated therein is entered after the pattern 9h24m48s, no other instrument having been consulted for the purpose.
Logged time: 8h30m23s
